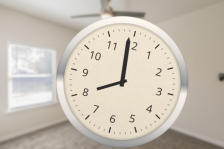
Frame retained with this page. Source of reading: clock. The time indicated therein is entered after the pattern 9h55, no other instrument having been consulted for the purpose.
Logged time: 7h59
